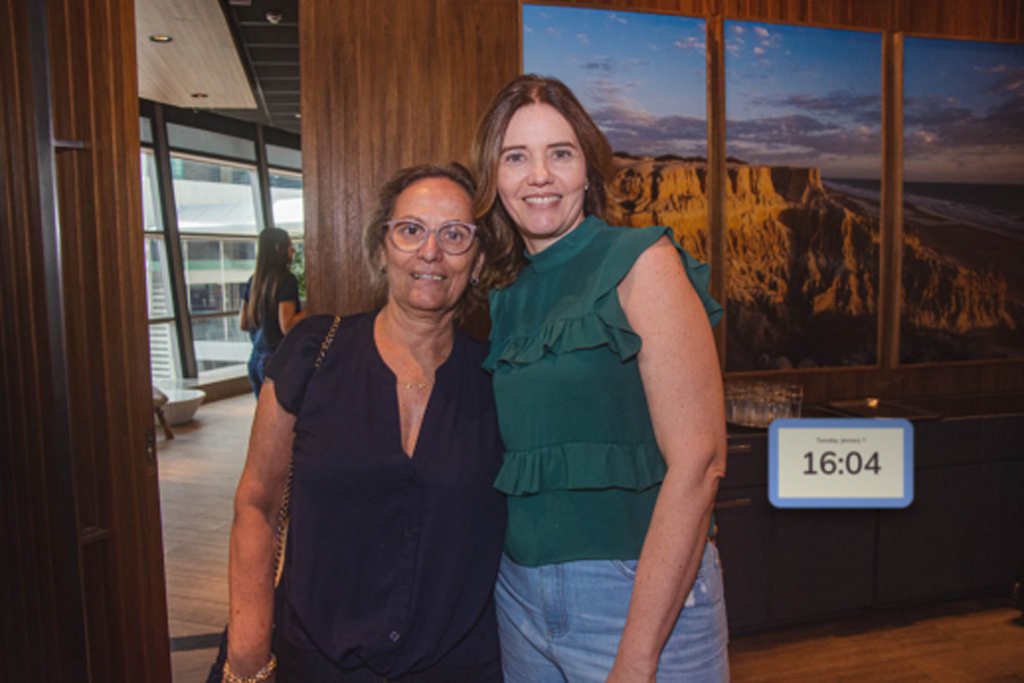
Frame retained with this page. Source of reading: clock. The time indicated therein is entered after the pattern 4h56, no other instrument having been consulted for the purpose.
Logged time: 16h04
